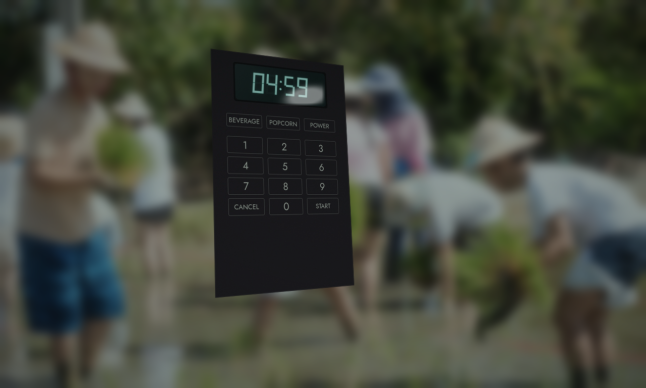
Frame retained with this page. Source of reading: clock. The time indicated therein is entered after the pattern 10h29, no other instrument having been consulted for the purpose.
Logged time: 4h59
